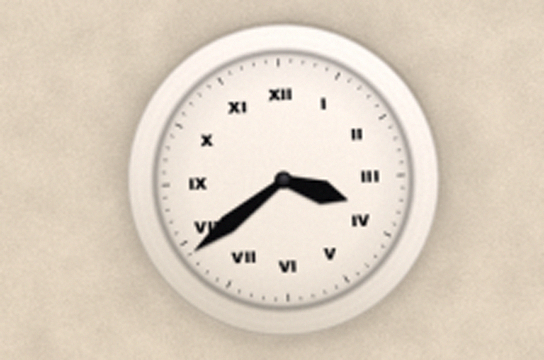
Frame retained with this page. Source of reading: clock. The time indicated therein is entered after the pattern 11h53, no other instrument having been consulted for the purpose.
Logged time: 3h39
